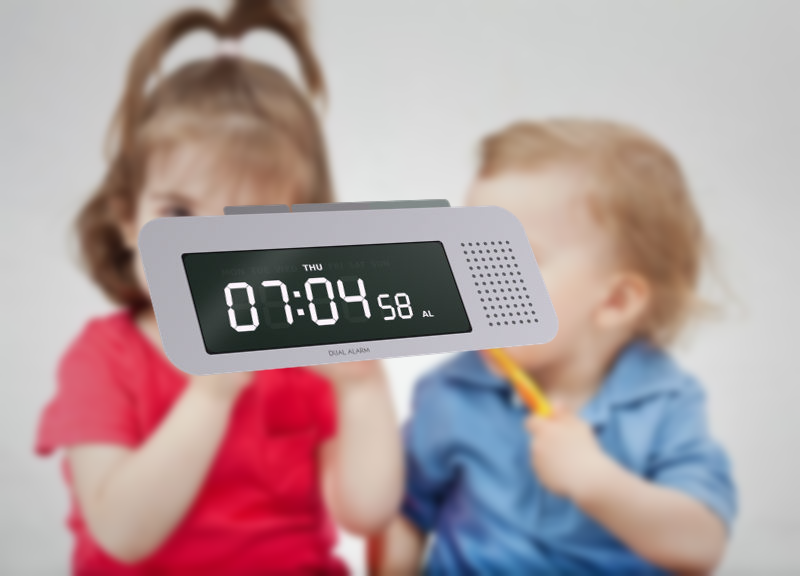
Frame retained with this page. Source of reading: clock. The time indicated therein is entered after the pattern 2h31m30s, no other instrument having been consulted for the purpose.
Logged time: 7h04m58s
